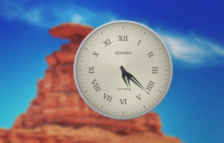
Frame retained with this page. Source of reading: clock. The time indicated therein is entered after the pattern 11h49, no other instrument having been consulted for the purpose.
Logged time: 5h22
